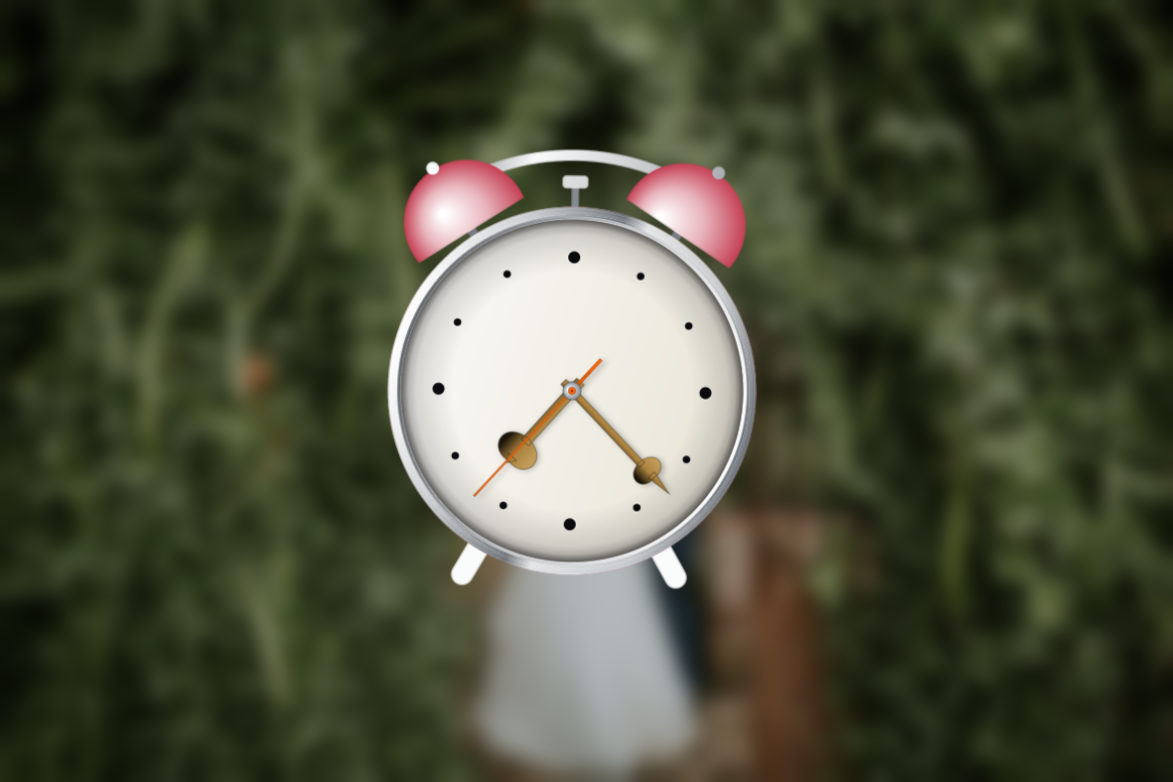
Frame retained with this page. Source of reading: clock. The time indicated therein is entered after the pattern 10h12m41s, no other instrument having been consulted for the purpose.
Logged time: 7h22m37s
